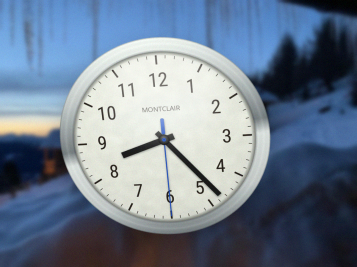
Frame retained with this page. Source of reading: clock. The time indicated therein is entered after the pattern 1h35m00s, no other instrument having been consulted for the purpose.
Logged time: 8h23m30s
